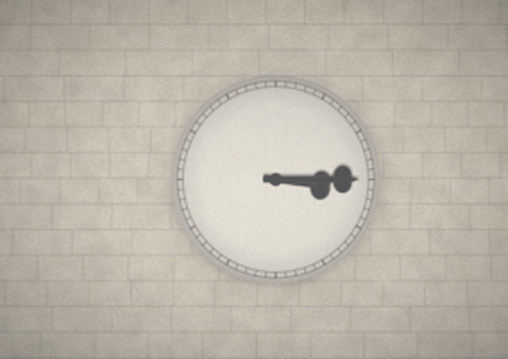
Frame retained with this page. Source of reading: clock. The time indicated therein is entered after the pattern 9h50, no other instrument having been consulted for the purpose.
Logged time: 3h15
